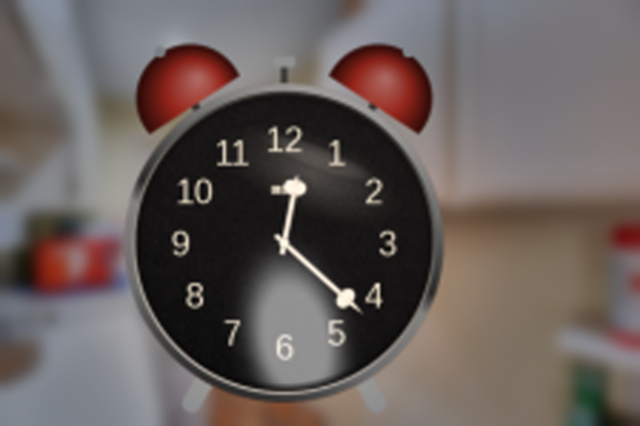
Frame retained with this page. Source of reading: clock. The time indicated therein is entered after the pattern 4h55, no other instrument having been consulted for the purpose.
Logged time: 12h22
